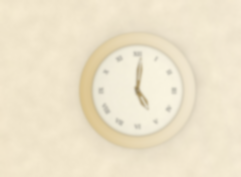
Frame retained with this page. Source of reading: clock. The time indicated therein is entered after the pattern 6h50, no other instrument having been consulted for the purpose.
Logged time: 5h01
